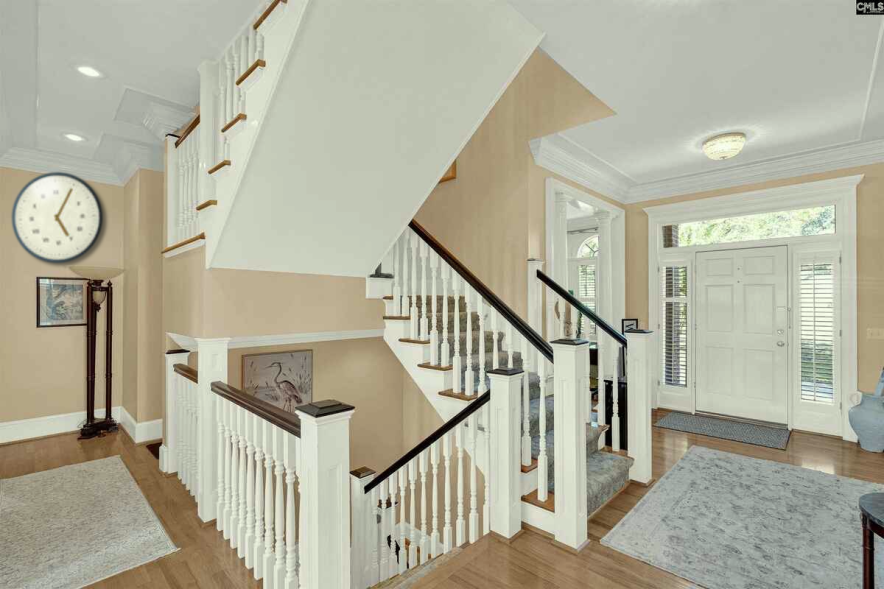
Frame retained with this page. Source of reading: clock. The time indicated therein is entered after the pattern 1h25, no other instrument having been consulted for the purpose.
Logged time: 5h05
